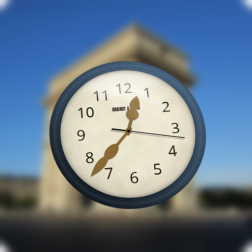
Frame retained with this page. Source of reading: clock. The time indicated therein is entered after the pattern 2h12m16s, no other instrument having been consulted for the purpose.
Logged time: 12h37m17s
